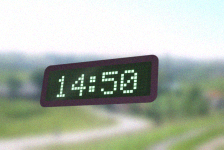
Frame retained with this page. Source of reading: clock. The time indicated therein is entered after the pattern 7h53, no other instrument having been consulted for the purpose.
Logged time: 14h50
